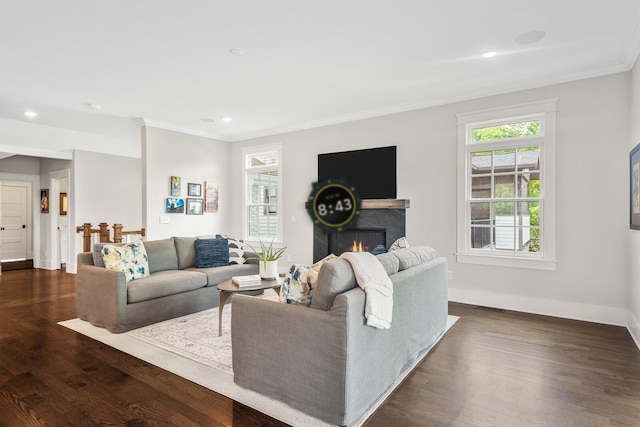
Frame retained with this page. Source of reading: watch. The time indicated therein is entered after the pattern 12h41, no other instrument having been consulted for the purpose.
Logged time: 8h43
